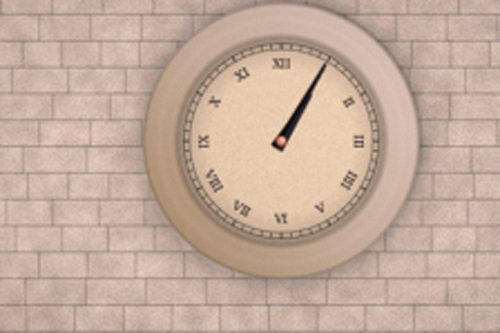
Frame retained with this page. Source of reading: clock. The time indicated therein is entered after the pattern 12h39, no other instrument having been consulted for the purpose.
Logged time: 1h05
